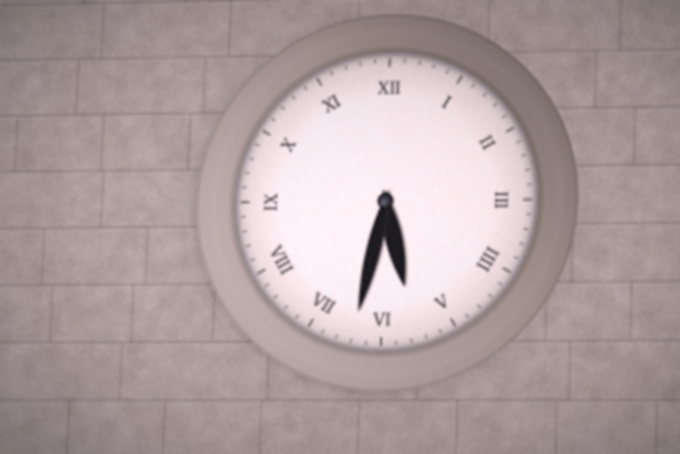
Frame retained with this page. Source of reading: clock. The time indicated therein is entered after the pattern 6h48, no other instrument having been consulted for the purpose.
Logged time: 5h32
